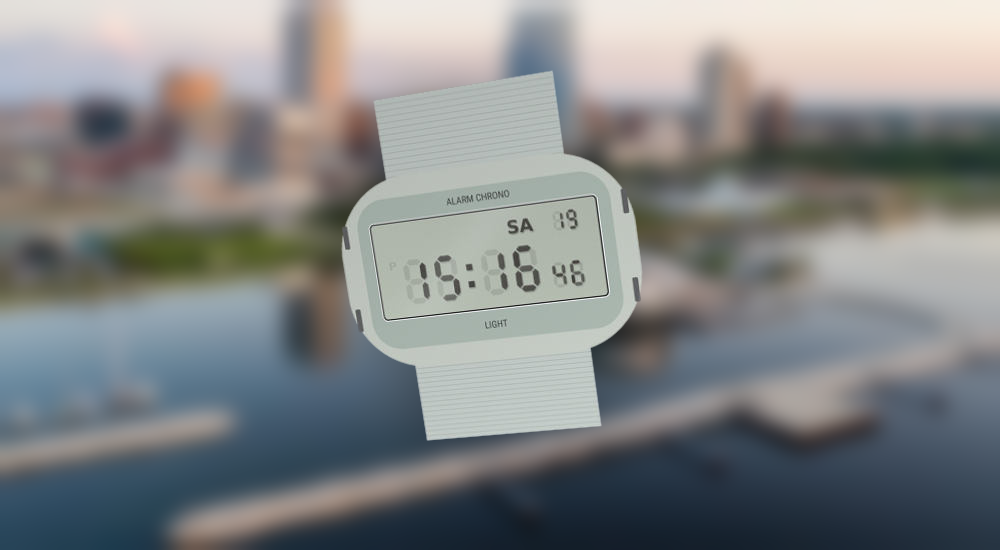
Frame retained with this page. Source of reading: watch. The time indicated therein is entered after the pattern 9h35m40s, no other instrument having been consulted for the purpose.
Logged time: 15h16m46s
